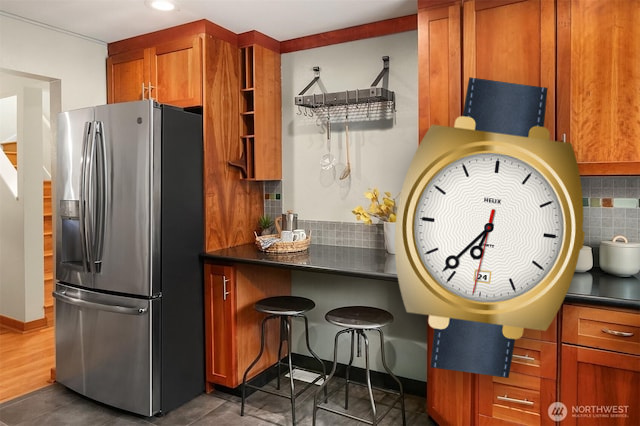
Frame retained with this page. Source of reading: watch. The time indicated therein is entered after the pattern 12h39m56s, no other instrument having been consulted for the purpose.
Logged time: 6h36m31s
